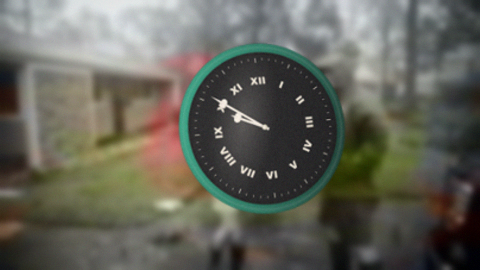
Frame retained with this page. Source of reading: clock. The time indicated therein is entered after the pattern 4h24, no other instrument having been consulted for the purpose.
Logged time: 9h51
